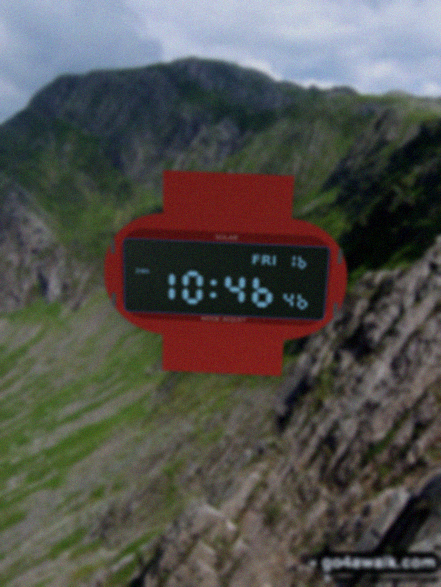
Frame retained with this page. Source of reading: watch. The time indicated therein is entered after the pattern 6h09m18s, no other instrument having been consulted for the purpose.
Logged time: 10h46m46s
